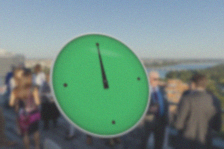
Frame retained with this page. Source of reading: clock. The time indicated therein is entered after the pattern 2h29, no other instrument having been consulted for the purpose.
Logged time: 12h00
